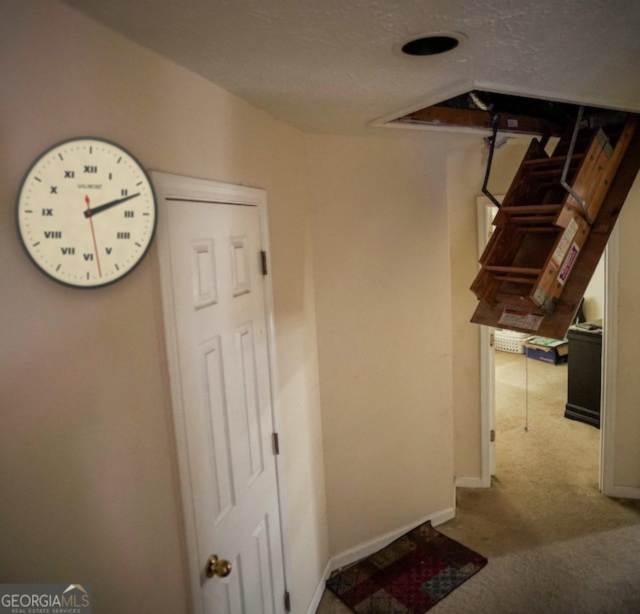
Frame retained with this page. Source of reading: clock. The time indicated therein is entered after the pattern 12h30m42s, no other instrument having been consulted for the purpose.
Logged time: 2h11m28s
